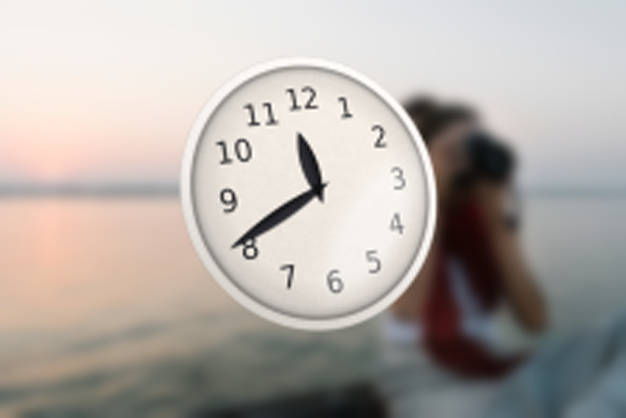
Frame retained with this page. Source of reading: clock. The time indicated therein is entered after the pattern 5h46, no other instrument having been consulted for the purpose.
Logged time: 11h41
